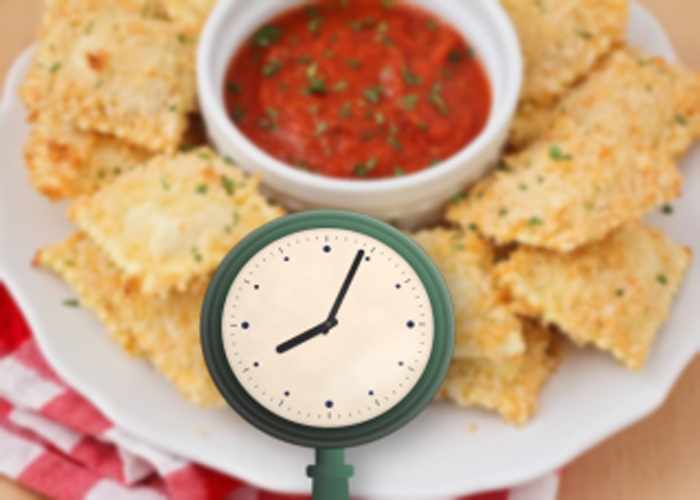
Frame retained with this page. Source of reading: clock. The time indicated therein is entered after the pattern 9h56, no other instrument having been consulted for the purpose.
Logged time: 8h04
